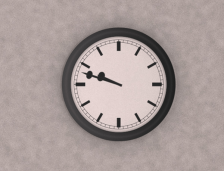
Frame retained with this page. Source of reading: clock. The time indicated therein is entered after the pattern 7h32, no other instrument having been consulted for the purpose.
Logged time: 9h48
